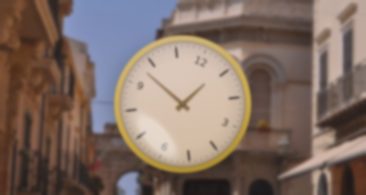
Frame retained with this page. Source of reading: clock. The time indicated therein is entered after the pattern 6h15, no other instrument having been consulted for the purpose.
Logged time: 12h48
